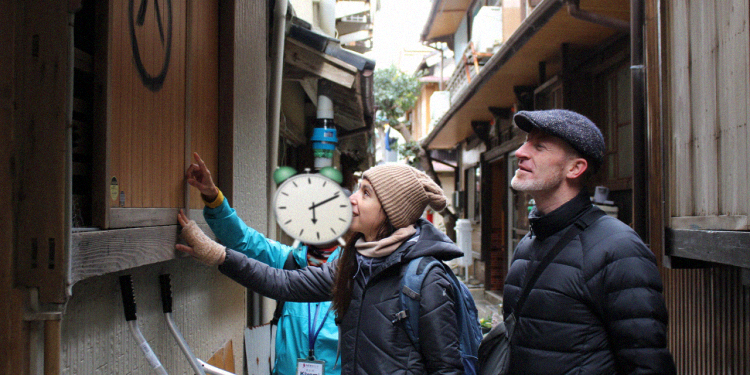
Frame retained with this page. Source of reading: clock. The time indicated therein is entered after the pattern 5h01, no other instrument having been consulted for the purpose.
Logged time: 6h11
